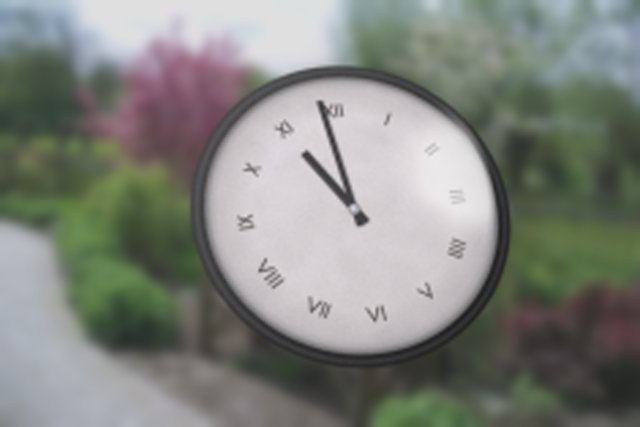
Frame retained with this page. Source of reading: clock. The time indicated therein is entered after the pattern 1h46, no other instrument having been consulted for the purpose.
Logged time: 10h59
